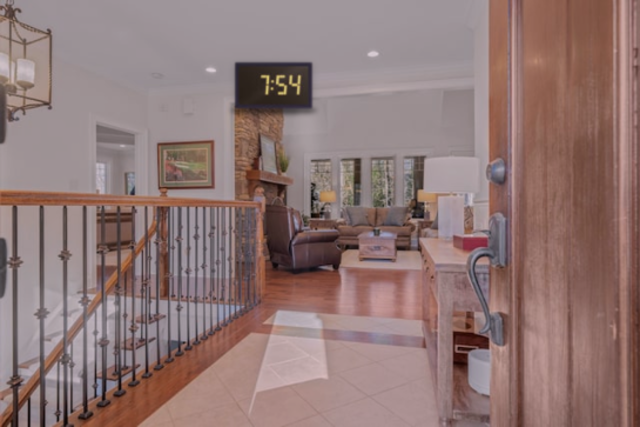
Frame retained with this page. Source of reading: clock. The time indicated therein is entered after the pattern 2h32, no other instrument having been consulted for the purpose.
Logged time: 7h54
